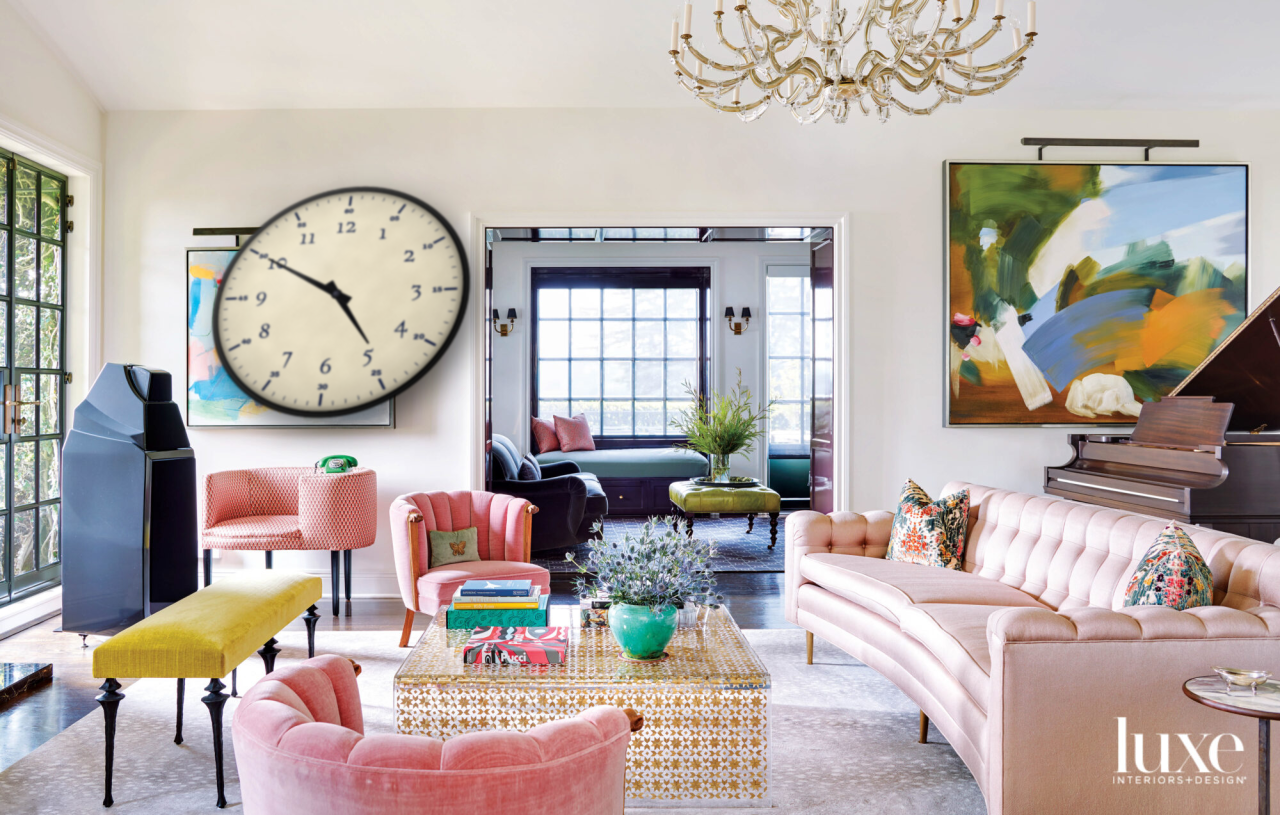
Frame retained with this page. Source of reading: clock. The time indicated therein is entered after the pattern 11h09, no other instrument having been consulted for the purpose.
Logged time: 4h50
